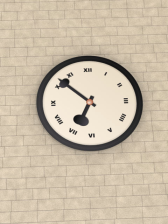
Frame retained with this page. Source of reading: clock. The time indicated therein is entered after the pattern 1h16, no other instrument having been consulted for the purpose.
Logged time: 6h52
